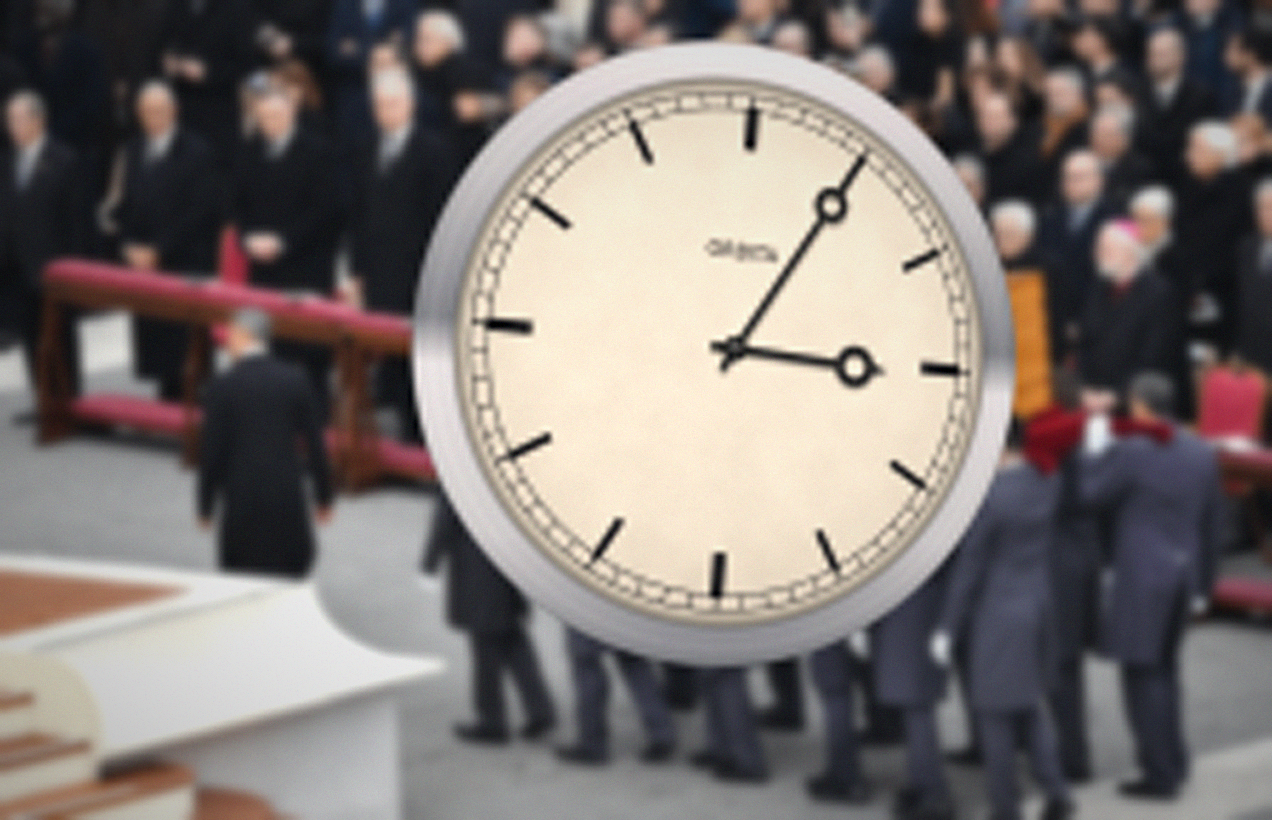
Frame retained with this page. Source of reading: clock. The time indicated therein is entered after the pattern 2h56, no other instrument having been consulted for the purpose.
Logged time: 3h05
